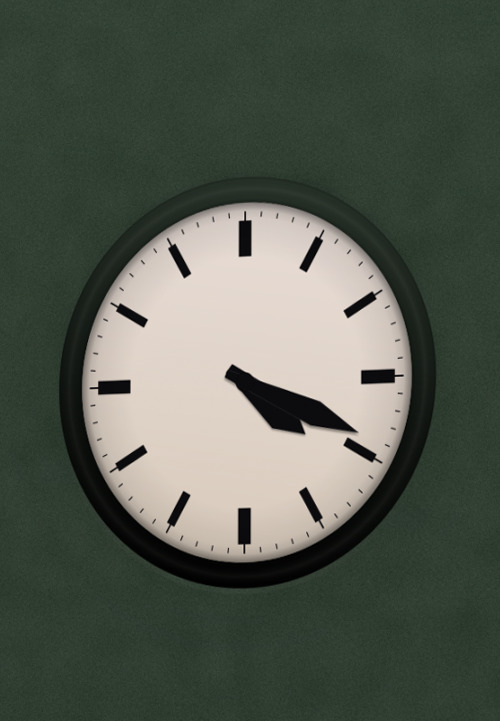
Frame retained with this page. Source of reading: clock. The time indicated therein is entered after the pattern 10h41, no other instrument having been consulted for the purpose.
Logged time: 4h19
